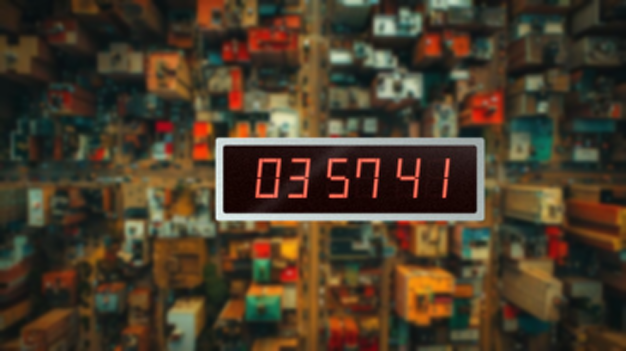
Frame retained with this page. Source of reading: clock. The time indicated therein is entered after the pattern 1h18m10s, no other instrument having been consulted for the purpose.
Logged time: 3h57m41s
